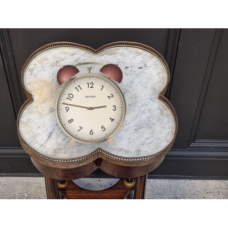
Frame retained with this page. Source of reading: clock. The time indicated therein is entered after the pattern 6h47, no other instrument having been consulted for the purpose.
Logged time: 2h47
